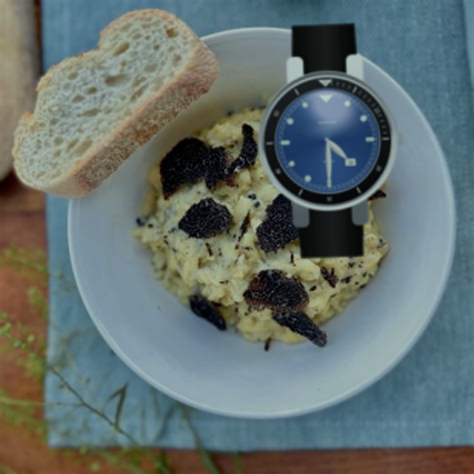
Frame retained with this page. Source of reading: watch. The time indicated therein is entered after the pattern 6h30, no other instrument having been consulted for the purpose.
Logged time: 4h30
